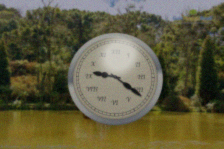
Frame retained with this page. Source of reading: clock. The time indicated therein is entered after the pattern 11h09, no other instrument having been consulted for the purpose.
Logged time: 9h21
